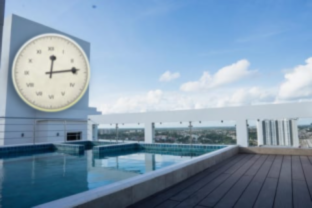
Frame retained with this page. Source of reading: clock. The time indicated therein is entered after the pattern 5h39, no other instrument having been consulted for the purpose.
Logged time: 12h14
